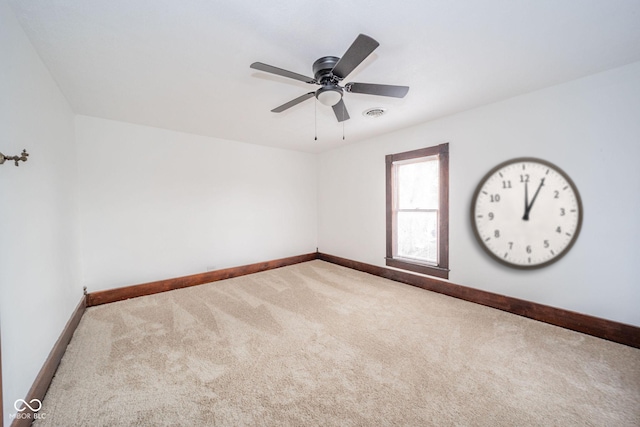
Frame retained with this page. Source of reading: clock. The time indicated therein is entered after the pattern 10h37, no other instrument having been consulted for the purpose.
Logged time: 12h05
